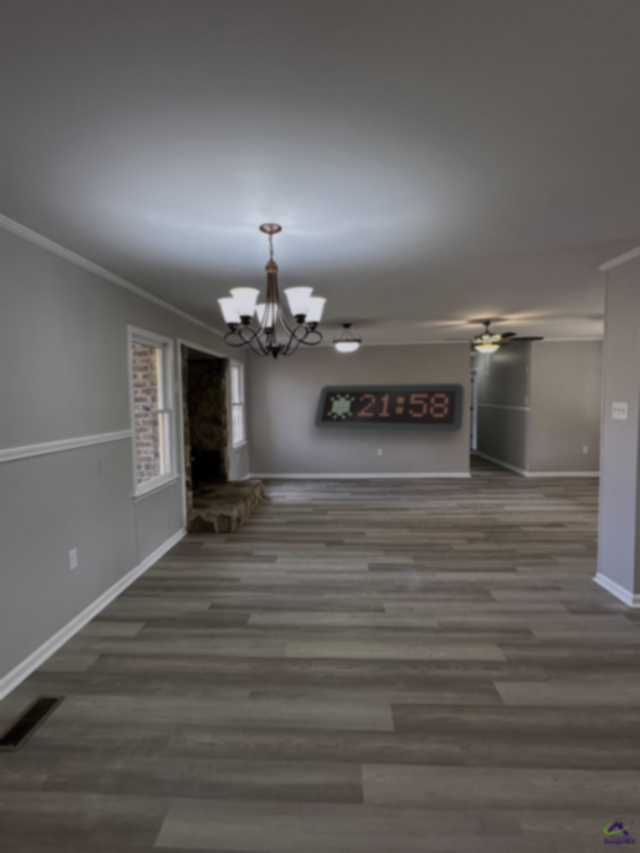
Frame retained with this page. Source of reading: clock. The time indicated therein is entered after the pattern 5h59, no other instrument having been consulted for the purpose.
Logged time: 21h58
